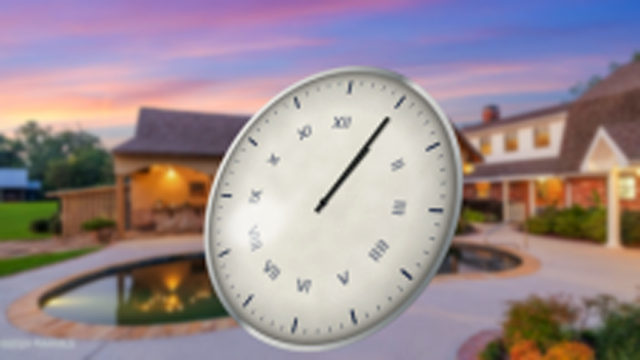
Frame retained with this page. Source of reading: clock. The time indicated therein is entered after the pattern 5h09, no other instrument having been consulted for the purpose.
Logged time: 1h05
